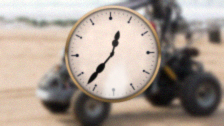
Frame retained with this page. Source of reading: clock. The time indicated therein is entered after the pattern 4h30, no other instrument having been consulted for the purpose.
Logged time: 12h37
